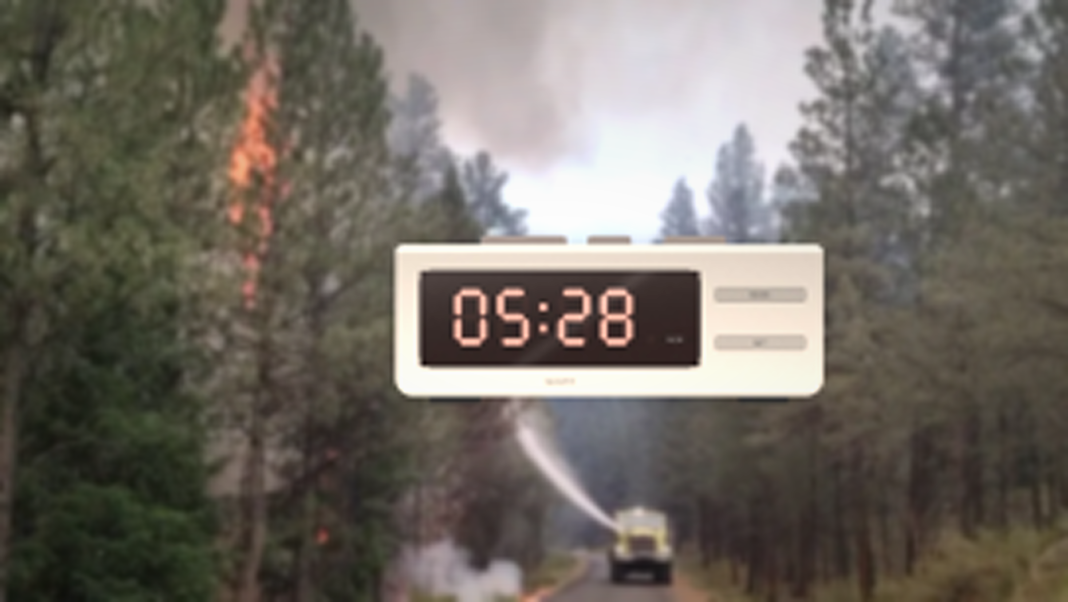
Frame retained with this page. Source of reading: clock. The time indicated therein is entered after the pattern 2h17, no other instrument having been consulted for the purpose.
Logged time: 5h28
